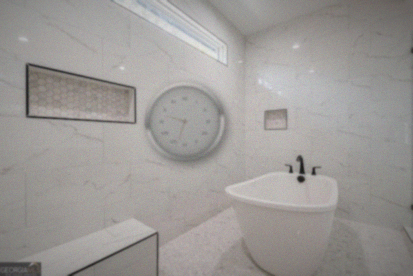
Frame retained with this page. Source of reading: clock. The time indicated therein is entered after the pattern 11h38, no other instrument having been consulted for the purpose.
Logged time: 9h33
